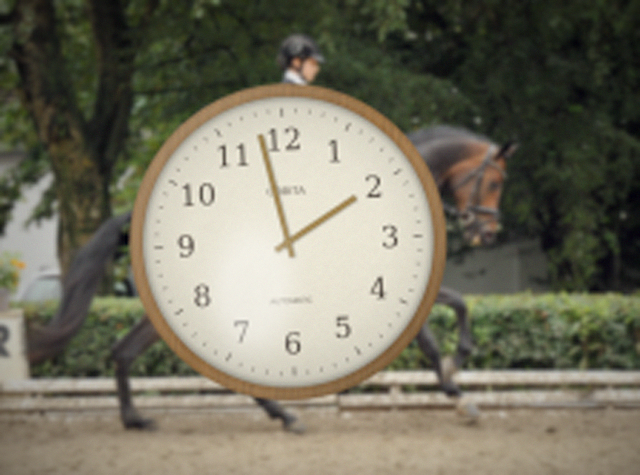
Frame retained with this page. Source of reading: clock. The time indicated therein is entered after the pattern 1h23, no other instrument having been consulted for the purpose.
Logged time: 1h58
